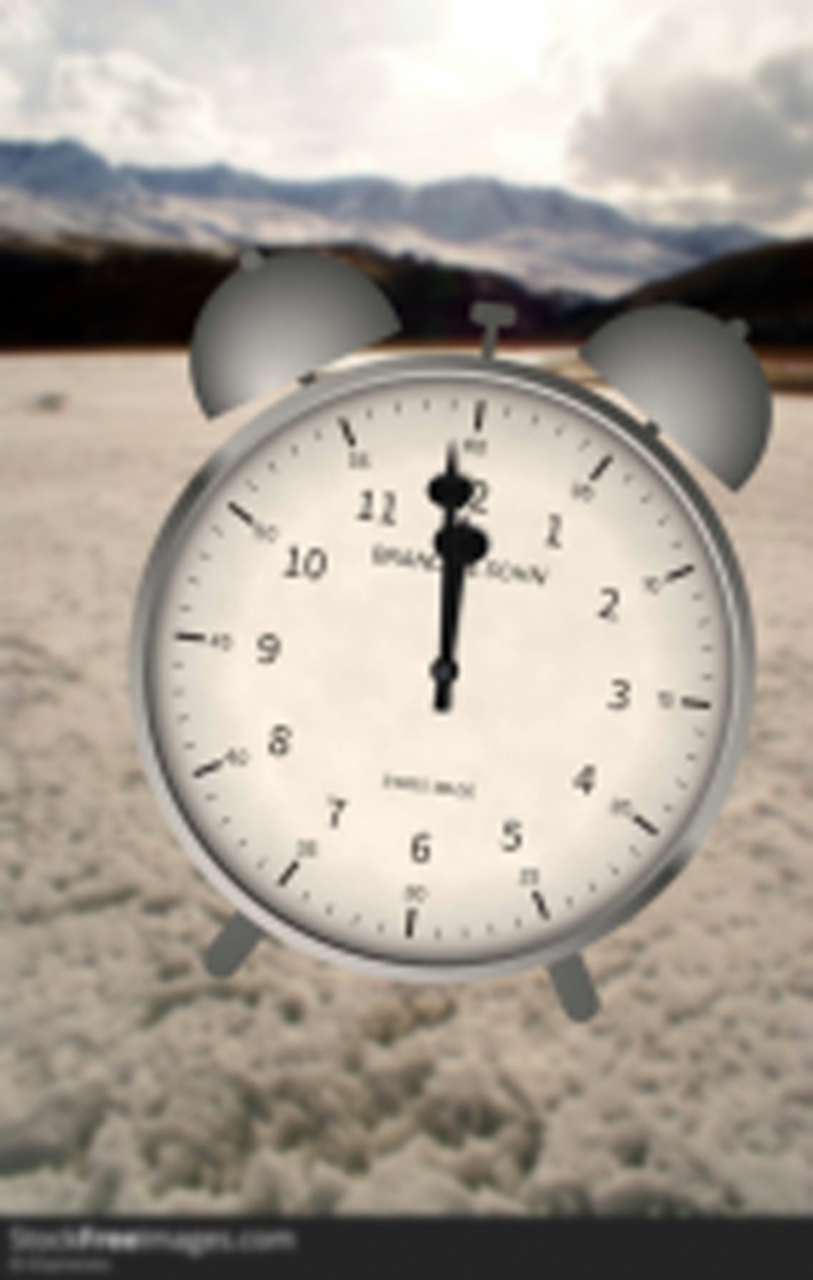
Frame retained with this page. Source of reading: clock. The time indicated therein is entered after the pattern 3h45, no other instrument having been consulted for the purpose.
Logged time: 11h59
